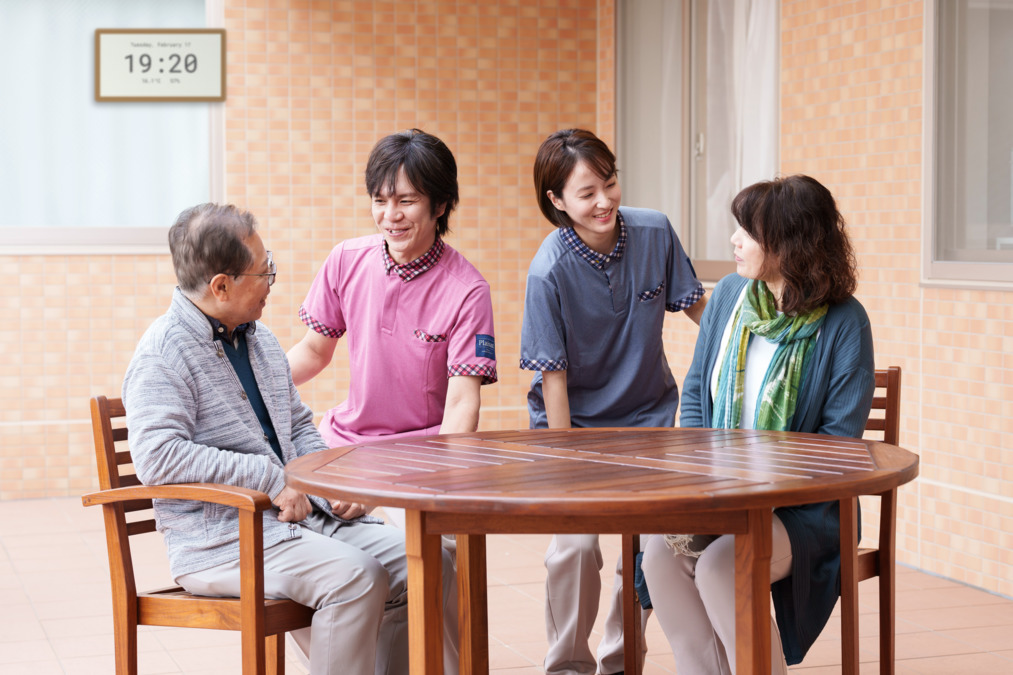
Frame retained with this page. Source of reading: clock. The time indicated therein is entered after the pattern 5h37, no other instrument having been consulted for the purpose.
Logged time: 19h20
